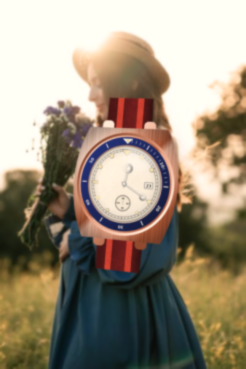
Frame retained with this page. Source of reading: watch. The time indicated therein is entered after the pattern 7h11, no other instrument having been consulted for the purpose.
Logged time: 12h20
